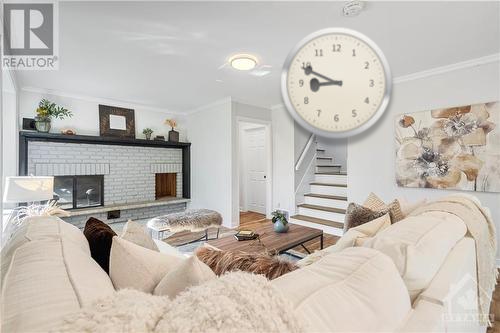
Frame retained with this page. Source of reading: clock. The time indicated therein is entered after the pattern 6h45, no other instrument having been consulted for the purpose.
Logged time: 8h49
